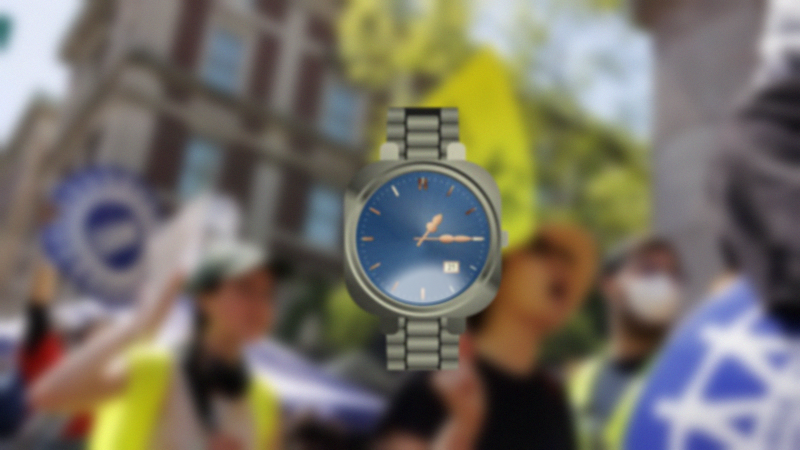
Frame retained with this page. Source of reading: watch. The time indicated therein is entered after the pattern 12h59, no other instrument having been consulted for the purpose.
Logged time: 1h15
